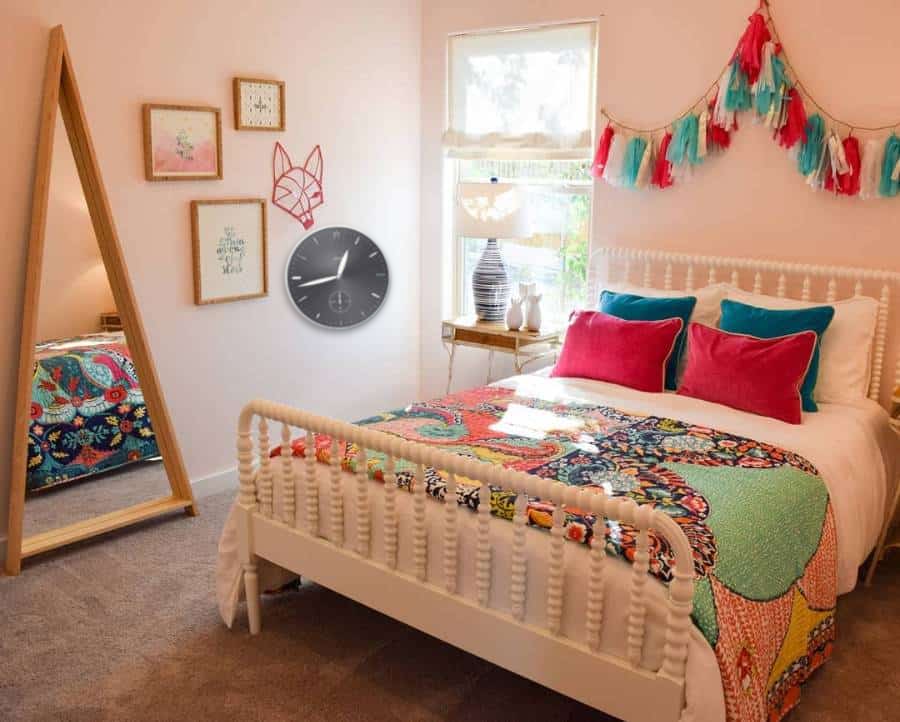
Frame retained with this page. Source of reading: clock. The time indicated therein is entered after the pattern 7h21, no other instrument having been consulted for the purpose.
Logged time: 12h43
